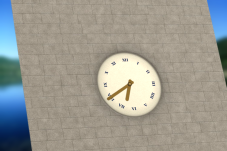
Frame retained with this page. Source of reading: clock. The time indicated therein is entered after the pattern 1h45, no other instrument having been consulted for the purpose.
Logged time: 6h40
